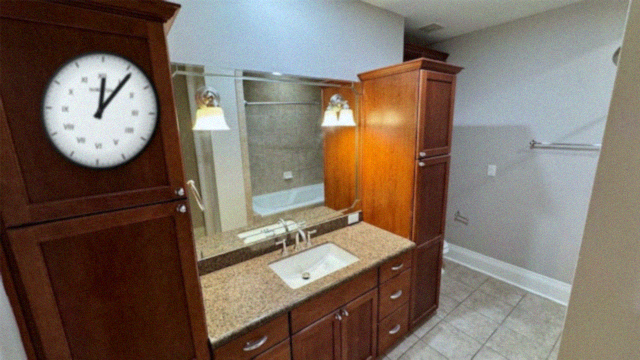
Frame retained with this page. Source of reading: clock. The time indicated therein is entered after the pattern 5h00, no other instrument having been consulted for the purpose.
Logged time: 12h06
